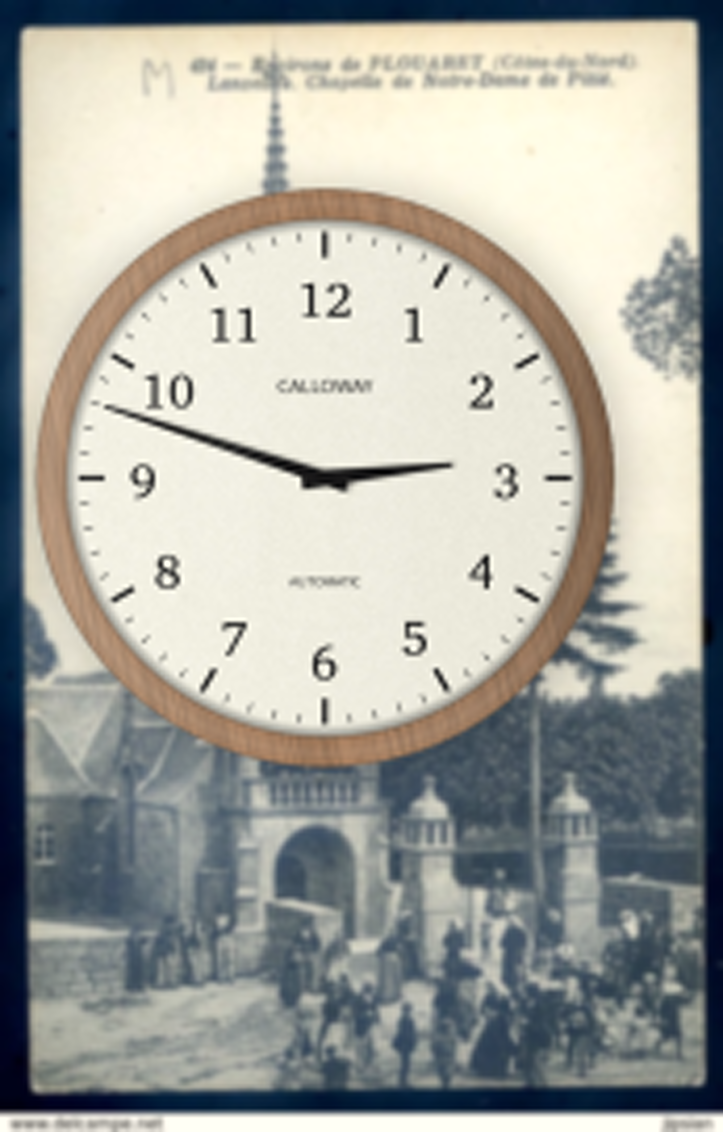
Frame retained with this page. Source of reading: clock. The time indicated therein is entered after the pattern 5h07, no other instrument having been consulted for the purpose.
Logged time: 2h48
